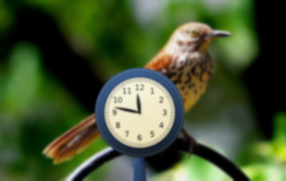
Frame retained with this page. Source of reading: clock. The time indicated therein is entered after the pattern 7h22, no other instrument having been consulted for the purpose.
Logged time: 11h47
